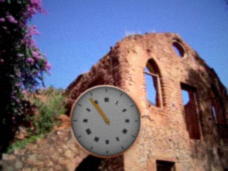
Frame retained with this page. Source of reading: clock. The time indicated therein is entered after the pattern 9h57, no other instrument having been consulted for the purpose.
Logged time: 10h54
